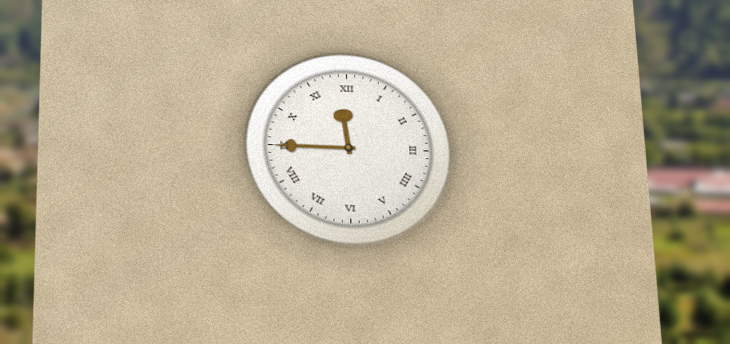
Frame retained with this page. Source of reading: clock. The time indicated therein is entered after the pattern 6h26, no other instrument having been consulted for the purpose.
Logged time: 11h45
